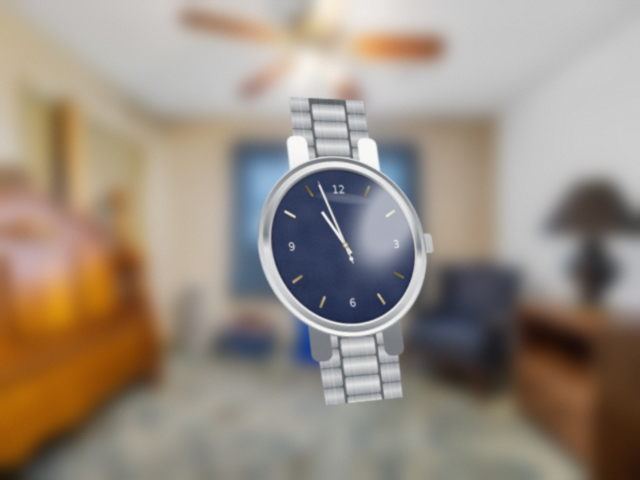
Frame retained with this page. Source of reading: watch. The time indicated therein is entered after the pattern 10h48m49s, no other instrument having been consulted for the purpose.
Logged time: 10h56m57s
